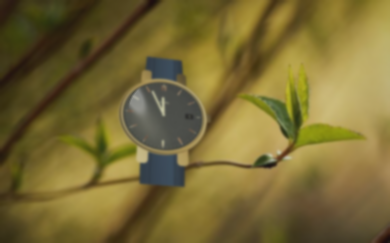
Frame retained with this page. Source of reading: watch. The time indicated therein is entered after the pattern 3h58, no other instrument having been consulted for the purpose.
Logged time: 11h56
